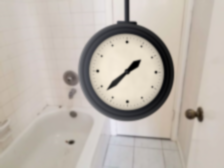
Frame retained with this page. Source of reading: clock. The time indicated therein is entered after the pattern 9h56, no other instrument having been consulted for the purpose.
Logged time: 1h38
